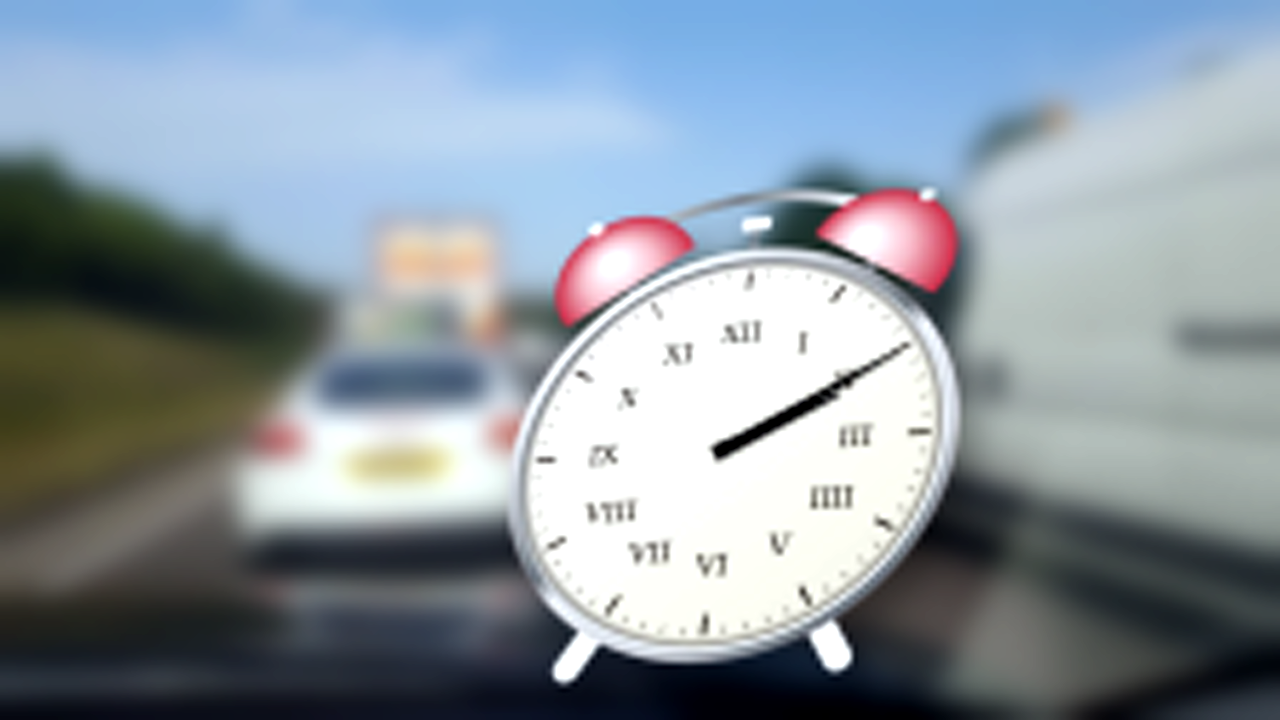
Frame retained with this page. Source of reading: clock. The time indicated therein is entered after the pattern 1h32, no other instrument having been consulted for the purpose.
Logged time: 2h10
